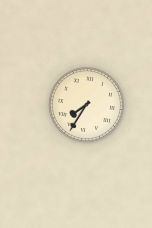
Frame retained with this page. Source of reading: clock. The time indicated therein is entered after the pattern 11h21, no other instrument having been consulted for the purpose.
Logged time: 7h34
